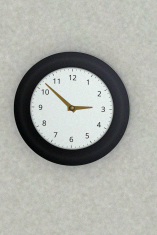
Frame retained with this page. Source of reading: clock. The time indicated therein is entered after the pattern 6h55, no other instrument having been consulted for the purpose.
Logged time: 2h52
